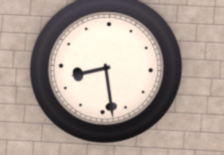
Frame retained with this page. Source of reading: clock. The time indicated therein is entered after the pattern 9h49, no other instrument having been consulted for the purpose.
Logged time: 8h28
